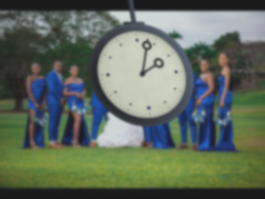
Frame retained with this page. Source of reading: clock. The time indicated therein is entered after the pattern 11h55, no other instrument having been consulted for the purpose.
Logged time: 2h03
